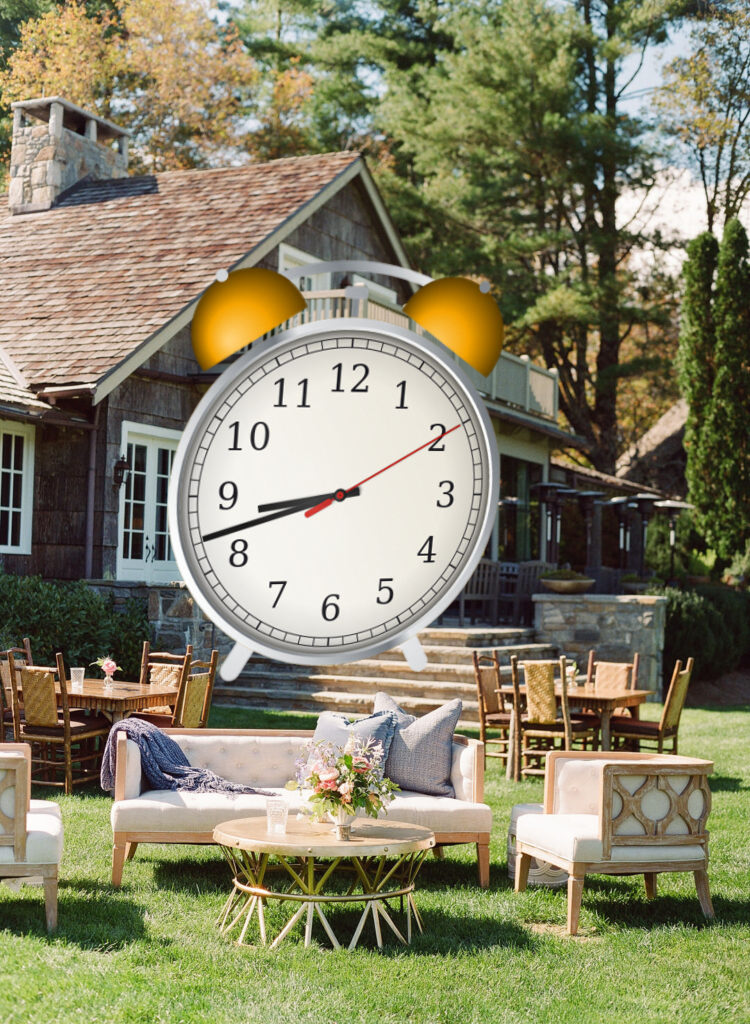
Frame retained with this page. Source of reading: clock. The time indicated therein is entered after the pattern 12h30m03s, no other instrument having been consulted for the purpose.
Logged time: 8h42m10s
